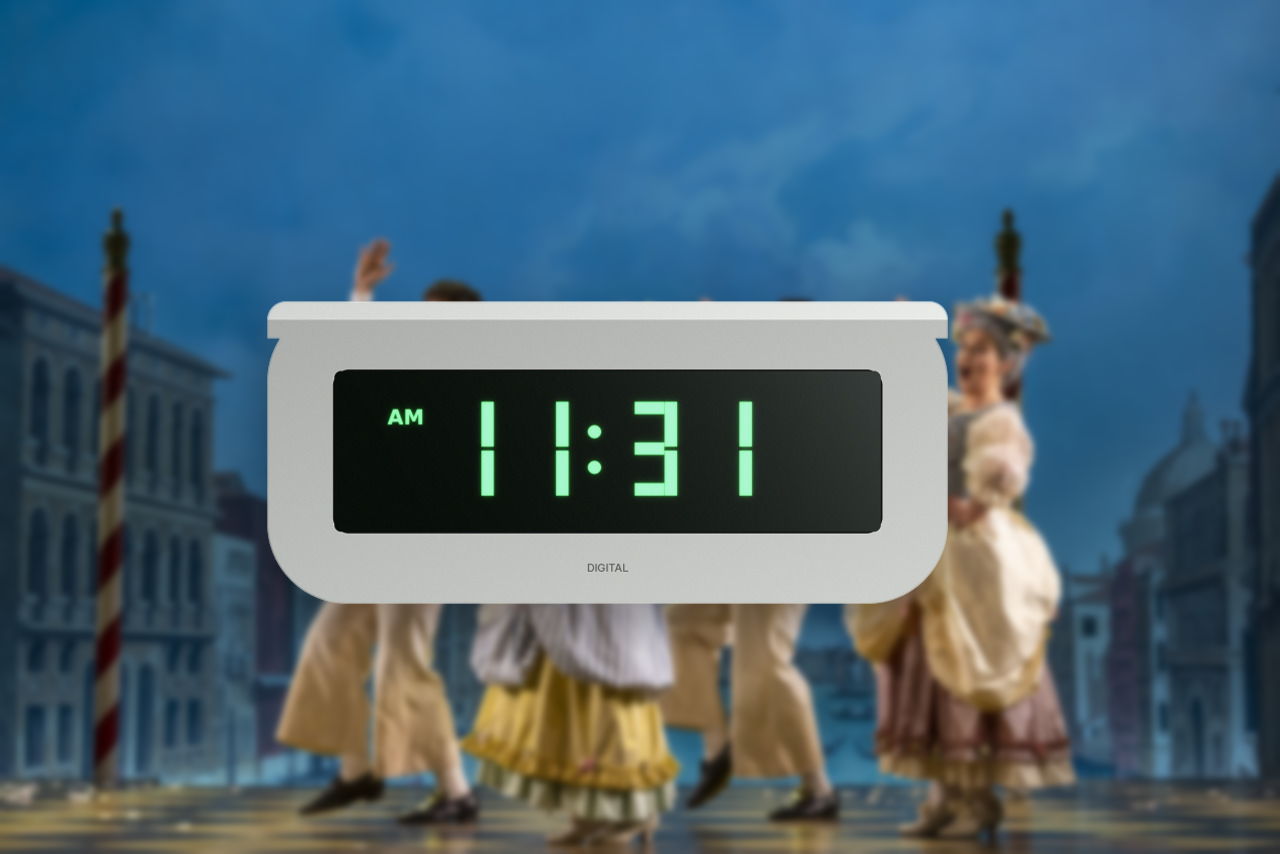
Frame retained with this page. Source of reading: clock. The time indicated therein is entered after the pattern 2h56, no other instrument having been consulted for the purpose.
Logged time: 11h31
